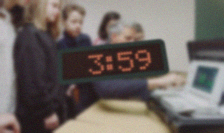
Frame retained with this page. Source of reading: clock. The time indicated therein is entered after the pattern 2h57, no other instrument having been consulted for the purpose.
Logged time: 3h59
